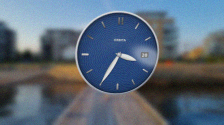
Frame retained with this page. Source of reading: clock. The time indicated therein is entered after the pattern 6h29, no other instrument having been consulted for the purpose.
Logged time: 3h35
